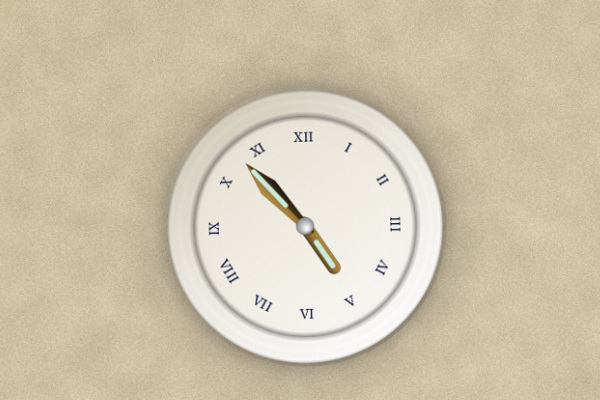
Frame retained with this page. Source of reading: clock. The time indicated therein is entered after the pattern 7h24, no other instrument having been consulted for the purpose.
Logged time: 4h53
